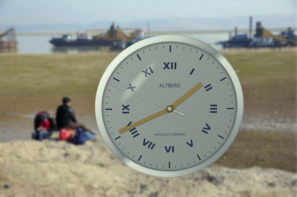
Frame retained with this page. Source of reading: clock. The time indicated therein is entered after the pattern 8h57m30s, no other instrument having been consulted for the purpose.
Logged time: 1h40m49s
